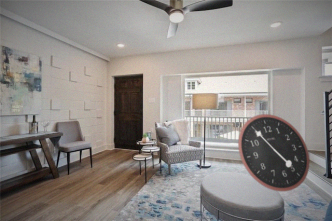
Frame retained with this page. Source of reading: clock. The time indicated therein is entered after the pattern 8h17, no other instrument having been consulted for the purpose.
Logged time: 4h55
